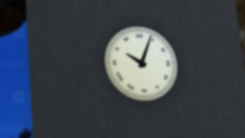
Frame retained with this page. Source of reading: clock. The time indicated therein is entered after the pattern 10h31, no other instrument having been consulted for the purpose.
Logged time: 10h04
